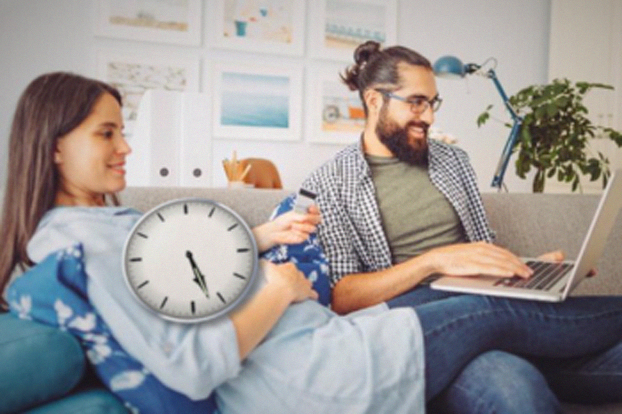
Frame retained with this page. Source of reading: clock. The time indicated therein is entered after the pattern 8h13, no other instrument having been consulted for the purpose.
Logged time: 5h27
